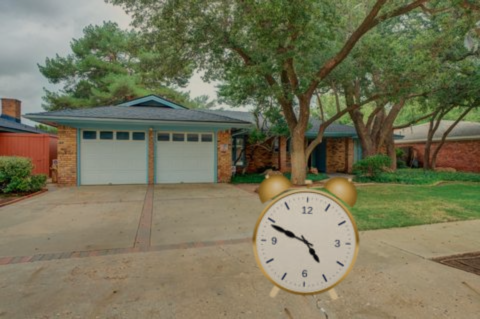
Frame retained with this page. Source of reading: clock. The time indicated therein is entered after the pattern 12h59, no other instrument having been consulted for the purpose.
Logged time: 4h49
